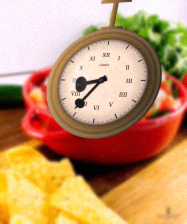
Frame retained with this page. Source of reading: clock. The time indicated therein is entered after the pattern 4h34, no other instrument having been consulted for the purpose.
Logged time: 8h36
